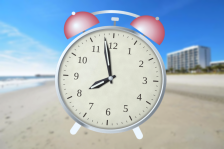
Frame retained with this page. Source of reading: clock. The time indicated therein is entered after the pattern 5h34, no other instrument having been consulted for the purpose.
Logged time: 7h58
